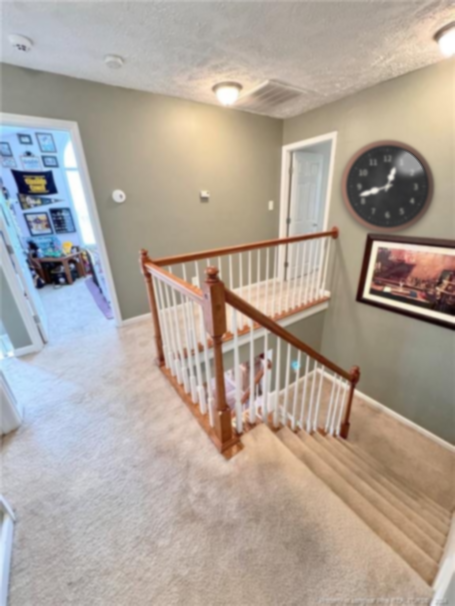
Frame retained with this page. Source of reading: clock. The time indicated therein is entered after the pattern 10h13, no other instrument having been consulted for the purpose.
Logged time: 12h42
